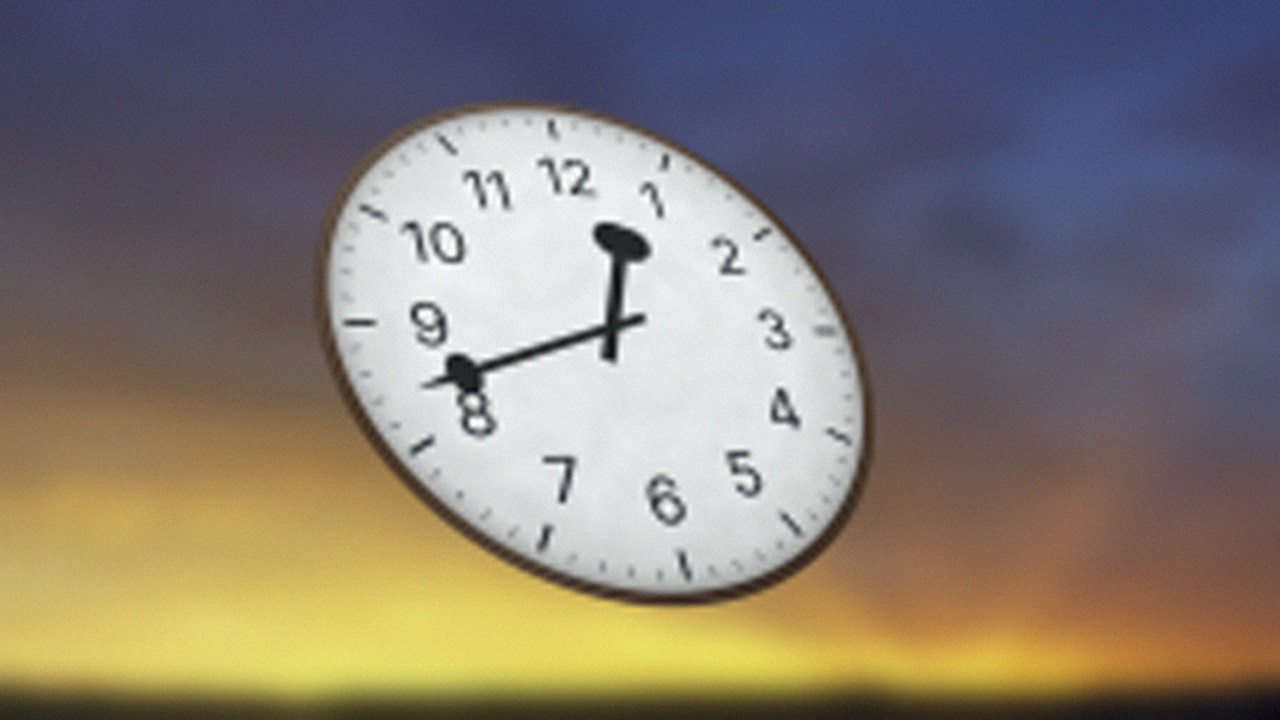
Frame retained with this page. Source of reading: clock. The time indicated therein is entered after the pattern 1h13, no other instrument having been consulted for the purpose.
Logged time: 12h42
